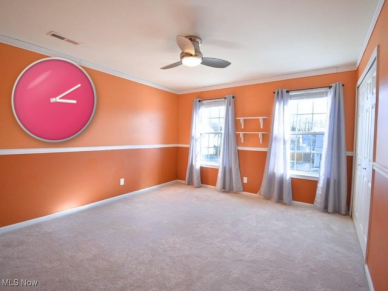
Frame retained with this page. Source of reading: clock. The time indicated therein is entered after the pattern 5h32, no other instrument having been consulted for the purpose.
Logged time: 3h10
